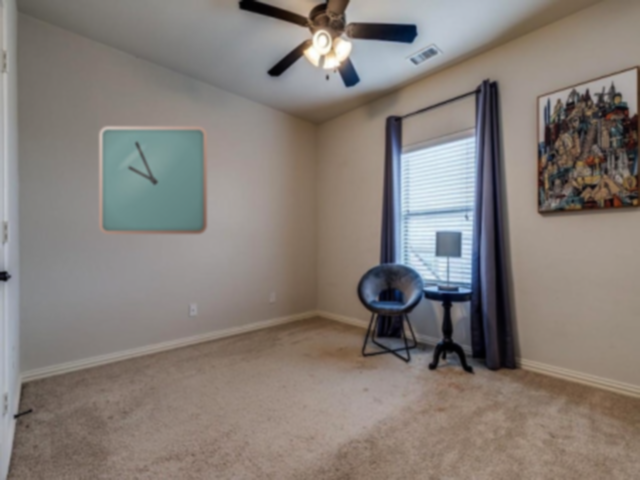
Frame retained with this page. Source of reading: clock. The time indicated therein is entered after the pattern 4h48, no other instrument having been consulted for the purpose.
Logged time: 9h56
